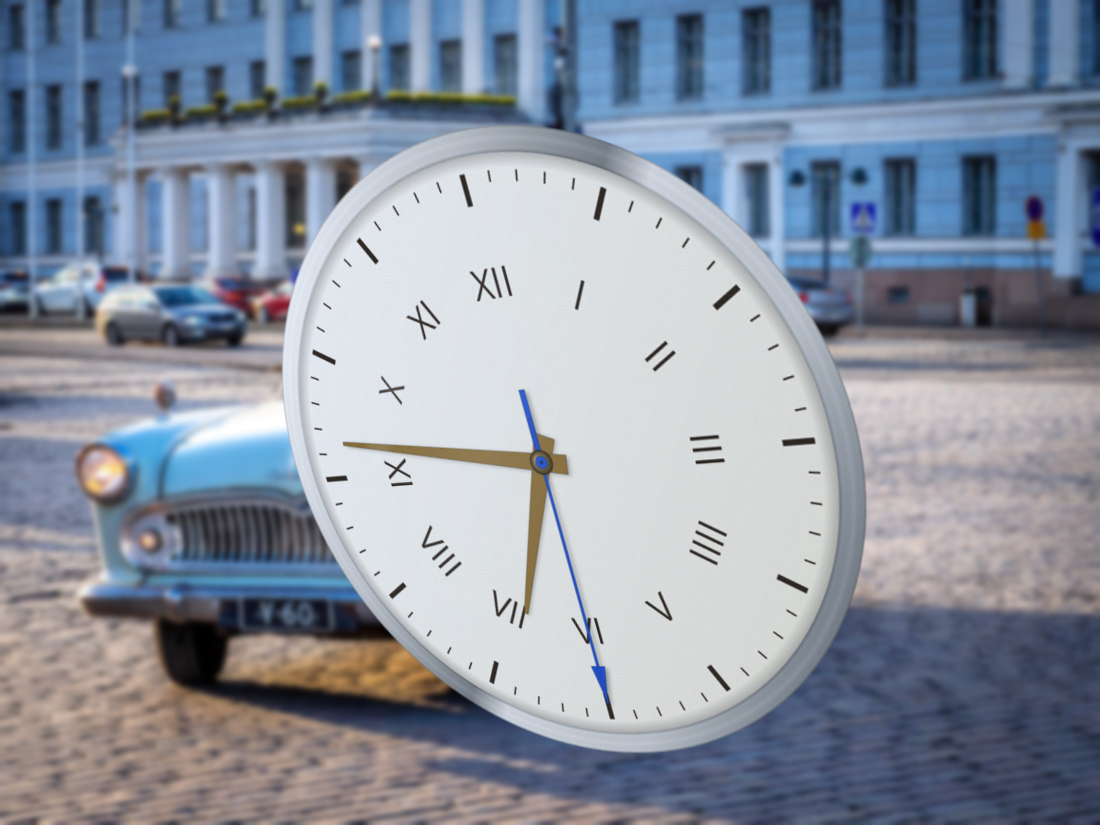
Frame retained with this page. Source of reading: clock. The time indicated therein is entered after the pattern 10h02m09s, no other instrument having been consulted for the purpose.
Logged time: 6h46m30s
